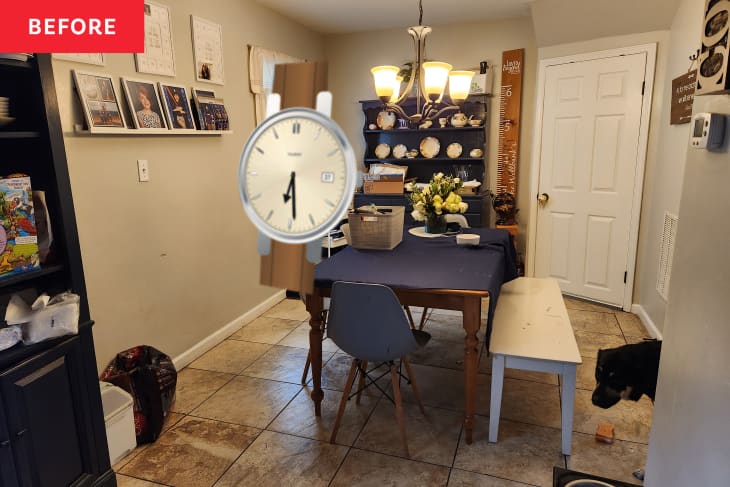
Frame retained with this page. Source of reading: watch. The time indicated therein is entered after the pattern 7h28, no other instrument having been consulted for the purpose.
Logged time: 6h29
